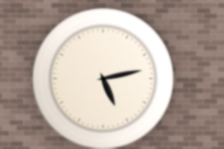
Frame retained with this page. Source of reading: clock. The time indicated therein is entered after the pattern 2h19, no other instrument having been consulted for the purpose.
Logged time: 5h13
